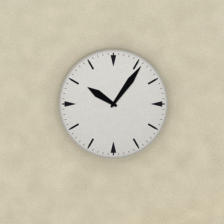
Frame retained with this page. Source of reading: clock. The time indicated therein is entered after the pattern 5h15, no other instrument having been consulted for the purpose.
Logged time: 10h06
